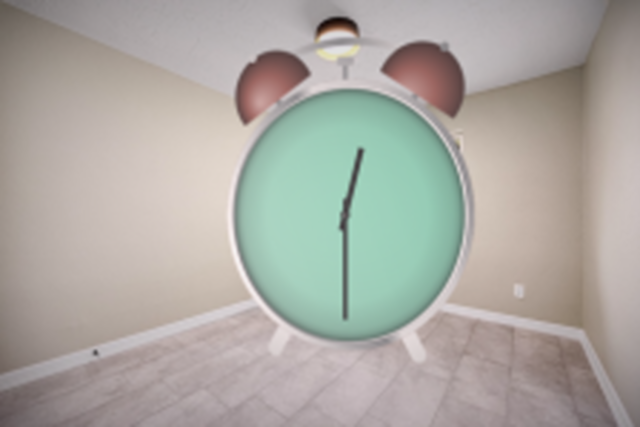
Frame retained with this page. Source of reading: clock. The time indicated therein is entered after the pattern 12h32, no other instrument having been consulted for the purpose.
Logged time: 12h30
